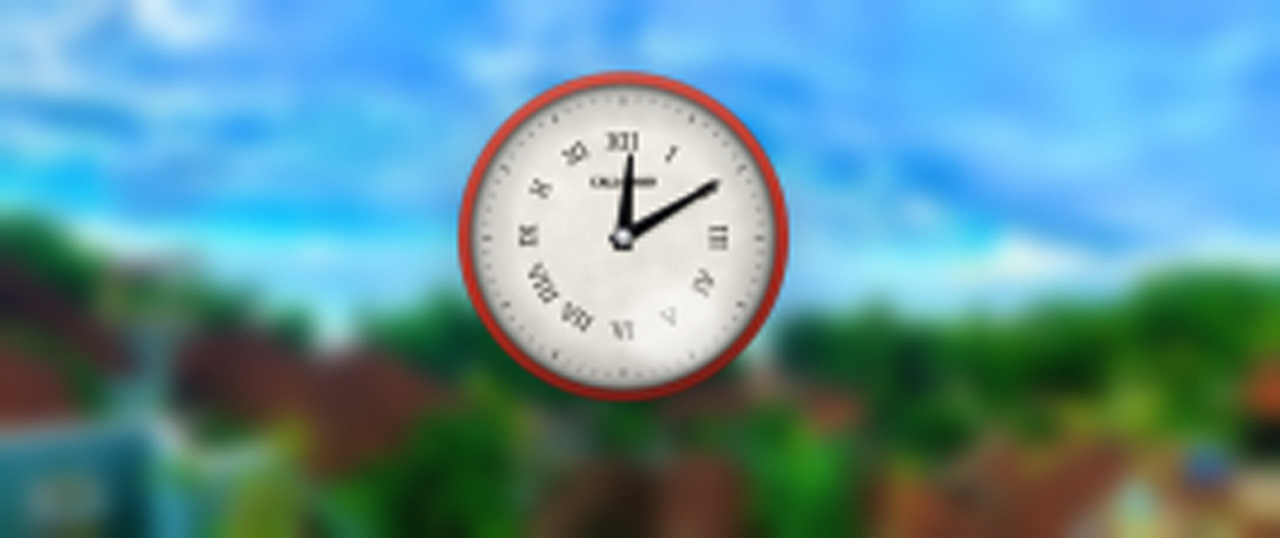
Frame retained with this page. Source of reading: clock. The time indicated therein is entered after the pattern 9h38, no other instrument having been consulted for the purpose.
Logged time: 12h10
